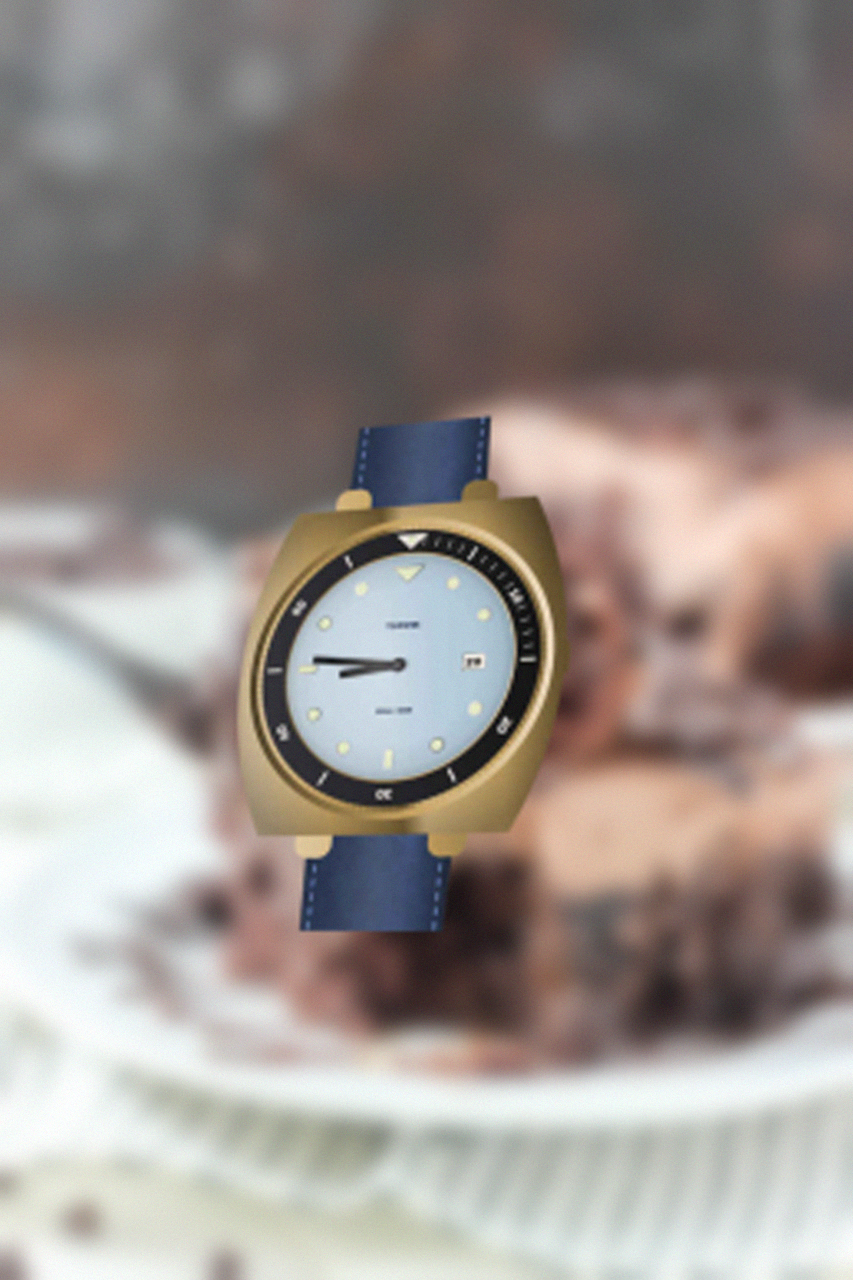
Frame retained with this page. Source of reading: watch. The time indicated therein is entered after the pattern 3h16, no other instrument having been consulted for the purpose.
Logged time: 8h46
